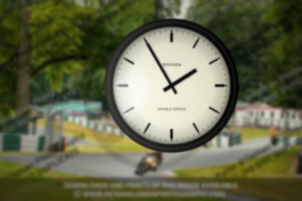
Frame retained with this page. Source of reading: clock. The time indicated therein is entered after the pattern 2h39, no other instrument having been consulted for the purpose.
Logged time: 1h55
